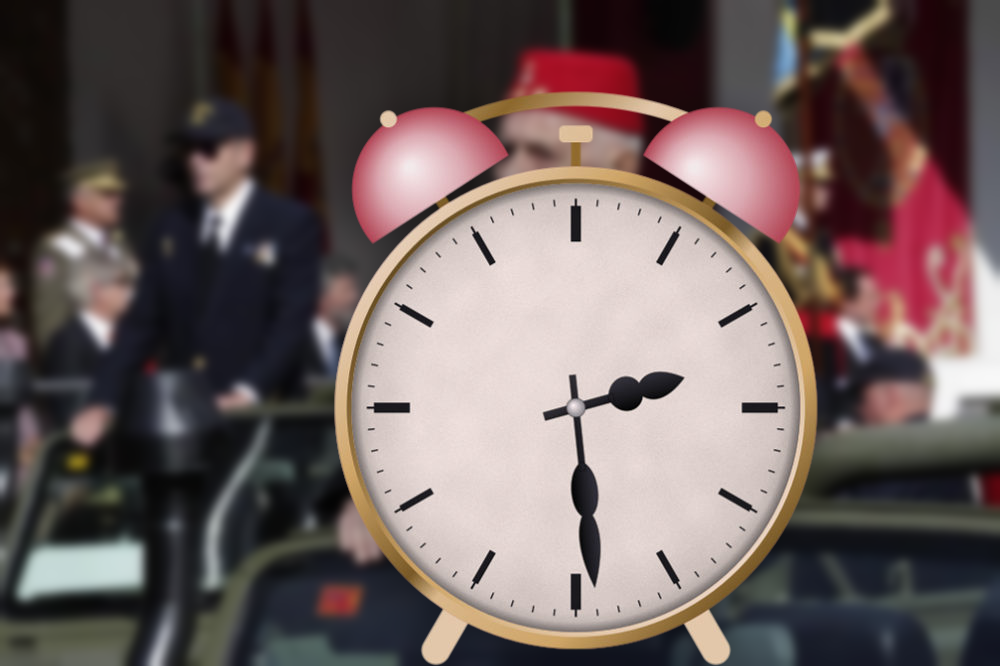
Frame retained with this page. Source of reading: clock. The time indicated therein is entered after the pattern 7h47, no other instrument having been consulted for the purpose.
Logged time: 2h29
